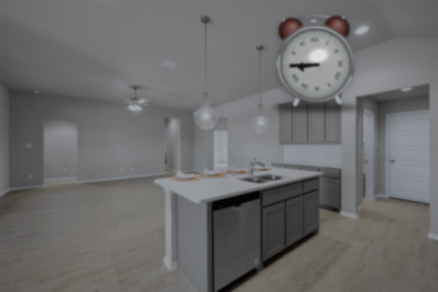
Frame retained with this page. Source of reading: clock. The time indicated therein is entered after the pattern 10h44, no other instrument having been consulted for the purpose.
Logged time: 8h45
